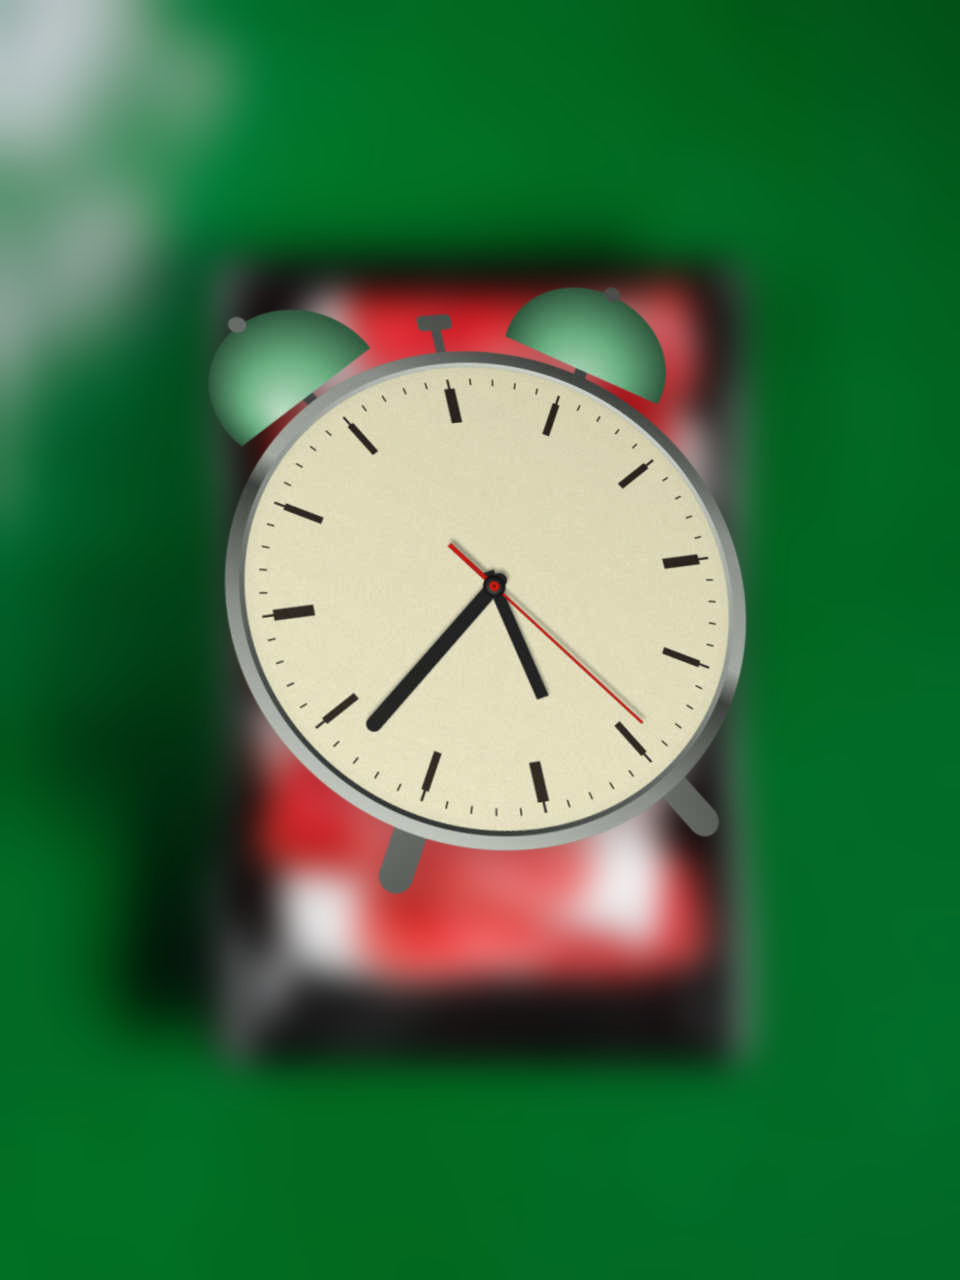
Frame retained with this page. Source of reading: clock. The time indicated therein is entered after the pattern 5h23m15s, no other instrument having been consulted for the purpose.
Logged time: 5h38m24s
